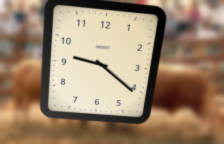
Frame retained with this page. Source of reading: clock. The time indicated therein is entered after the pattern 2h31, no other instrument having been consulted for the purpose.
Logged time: 9h21
